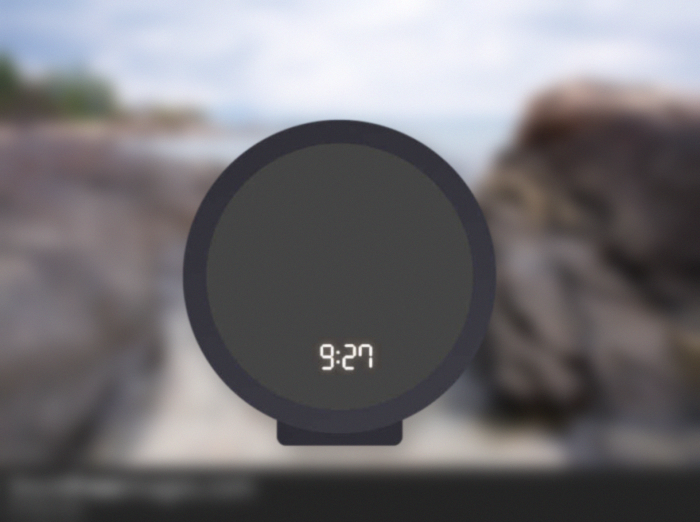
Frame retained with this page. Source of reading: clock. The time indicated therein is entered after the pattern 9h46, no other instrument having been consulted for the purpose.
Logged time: 9h27
